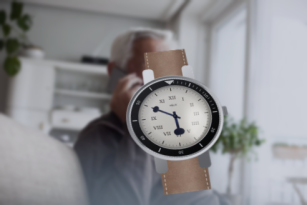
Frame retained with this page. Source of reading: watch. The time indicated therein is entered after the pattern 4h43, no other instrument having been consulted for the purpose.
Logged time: 5h50
